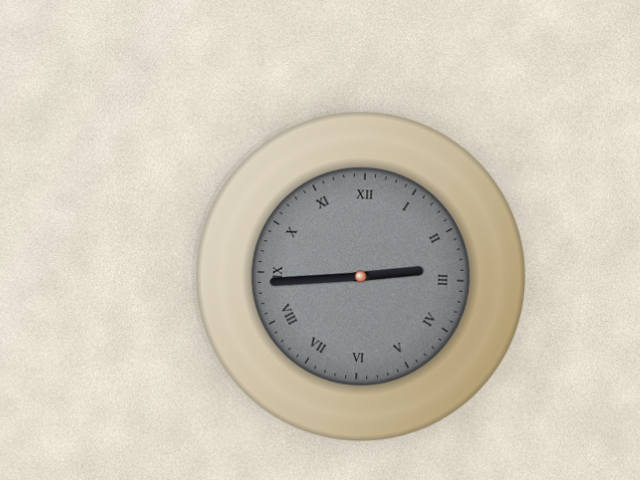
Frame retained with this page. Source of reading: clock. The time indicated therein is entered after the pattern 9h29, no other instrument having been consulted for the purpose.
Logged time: 2h44
